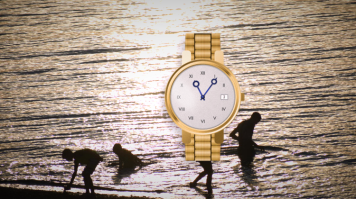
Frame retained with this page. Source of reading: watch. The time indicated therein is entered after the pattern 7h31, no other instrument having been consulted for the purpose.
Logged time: 11h06
